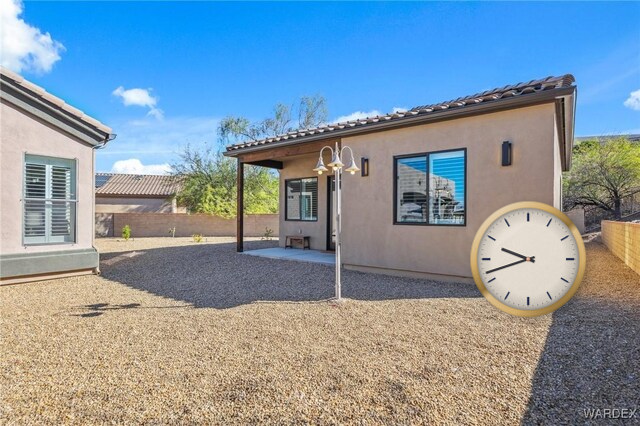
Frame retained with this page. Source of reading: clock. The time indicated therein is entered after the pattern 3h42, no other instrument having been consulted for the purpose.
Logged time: 9h42
